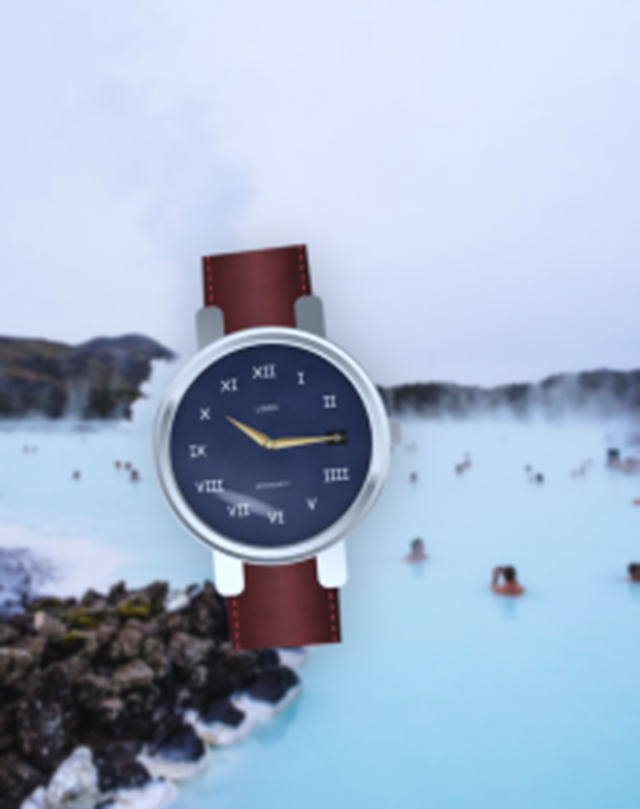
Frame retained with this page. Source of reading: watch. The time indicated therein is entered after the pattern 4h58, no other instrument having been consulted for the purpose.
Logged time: 10h15
